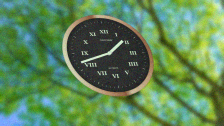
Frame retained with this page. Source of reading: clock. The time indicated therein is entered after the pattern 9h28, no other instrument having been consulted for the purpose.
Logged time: 1h42
